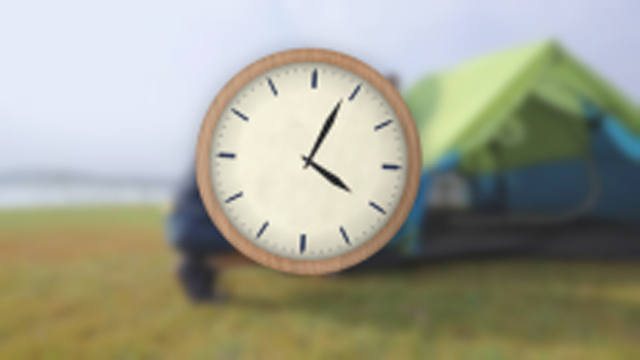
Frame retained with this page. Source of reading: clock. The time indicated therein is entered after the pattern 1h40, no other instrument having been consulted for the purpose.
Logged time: 4h04
